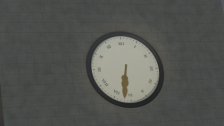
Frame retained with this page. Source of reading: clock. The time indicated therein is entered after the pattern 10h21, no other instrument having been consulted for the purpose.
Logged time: 6h32
